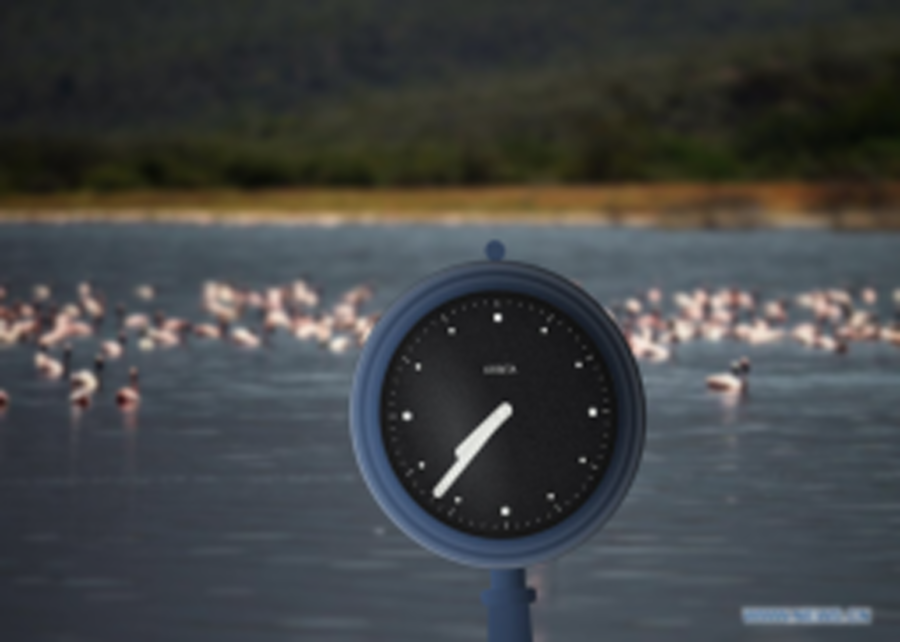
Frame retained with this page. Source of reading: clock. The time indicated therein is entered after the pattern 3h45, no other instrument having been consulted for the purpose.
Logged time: 7h37
